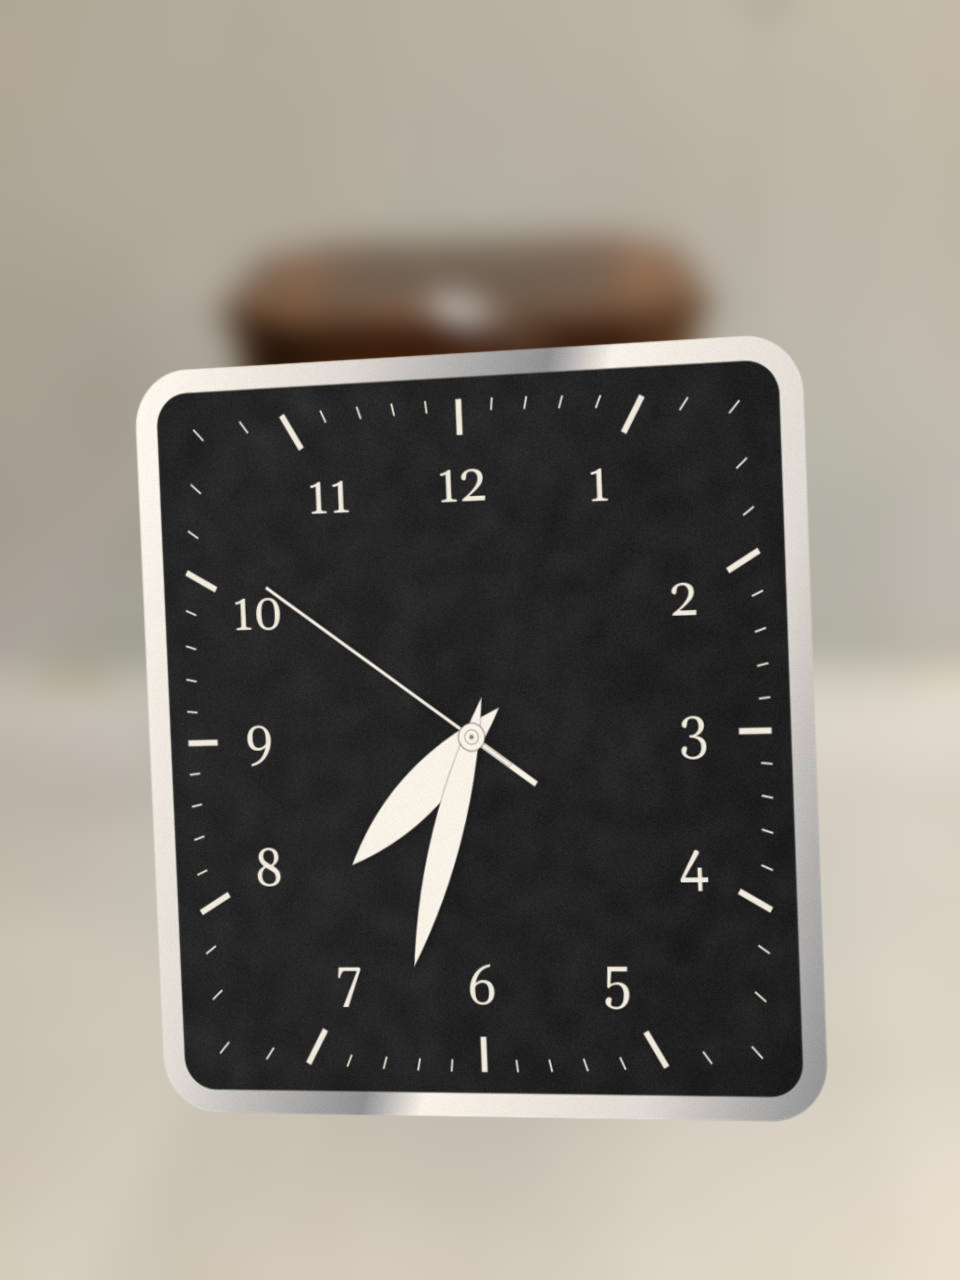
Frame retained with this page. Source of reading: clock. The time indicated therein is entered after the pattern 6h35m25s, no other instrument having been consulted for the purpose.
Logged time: 7h32m51s
